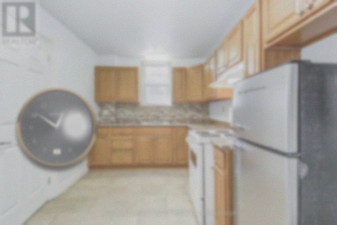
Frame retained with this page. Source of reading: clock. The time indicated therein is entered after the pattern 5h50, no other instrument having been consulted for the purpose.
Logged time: 12h51
